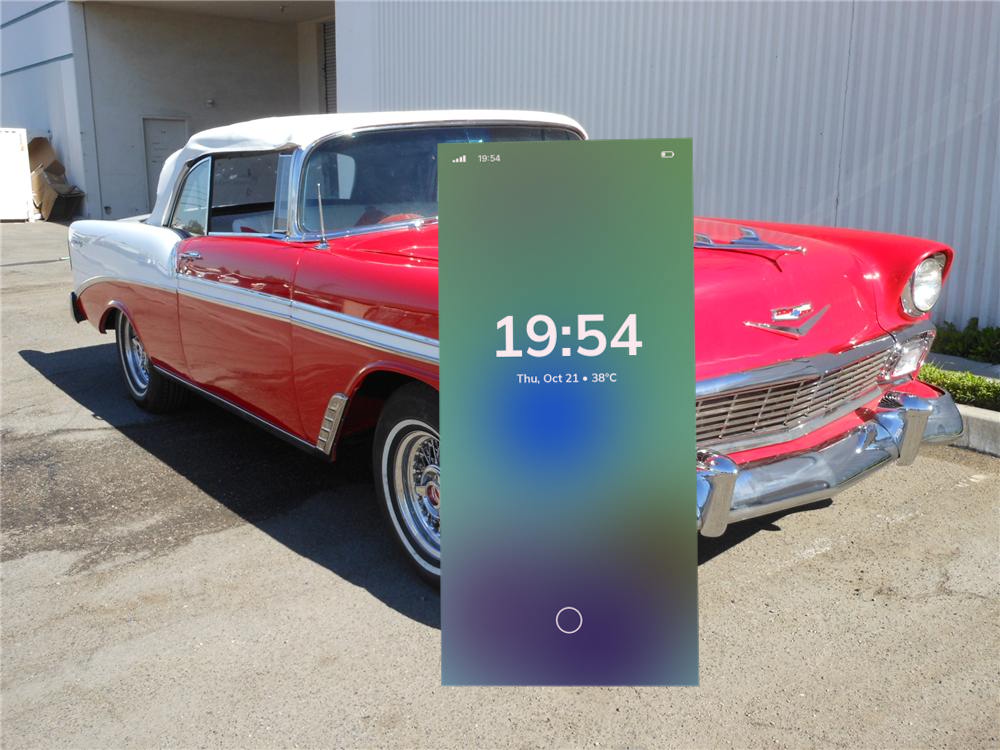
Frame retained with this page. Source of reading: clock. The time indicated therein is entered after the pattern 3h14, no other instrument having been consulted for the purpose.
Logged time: 19h54
